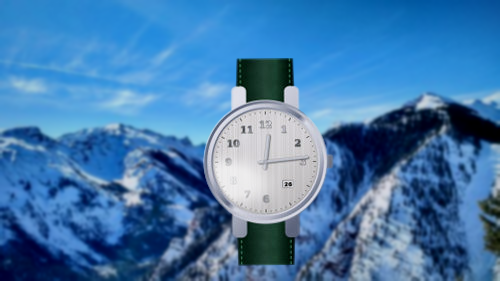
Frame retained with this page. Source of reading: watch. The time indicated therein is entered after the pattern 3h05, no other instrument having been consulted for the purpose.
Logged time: 12h14
